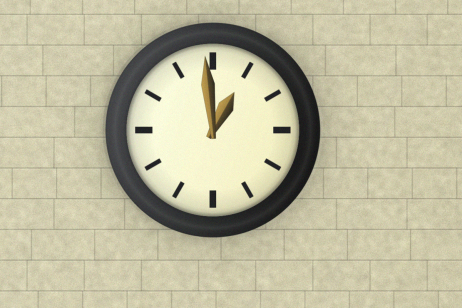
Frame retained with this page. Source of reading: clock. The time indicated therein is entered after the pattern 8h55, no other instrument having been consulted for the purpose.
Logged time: 12h59
